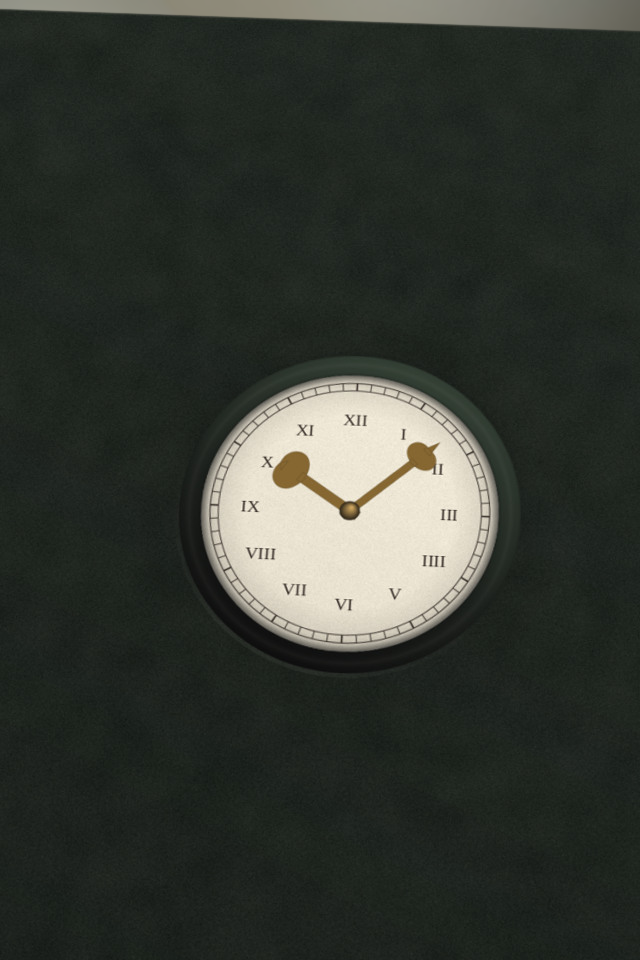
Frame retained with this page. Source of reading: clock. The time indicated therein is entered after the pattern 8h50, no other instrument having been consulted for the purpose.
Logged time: 10h08
